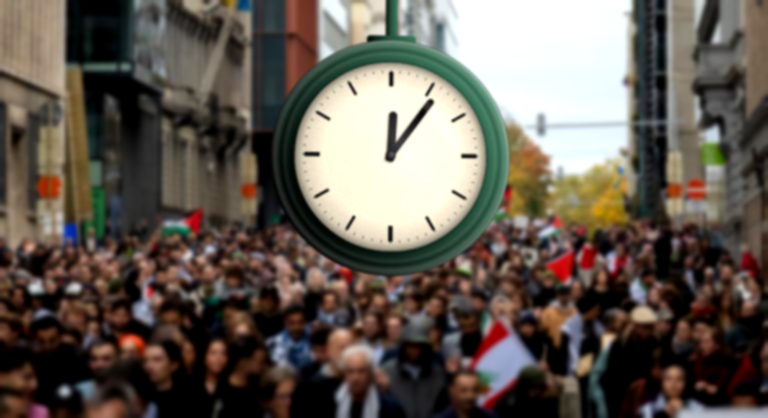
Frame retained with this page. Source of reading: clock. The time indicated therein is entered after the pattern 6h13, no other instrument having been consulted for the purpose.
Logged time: 12h06
